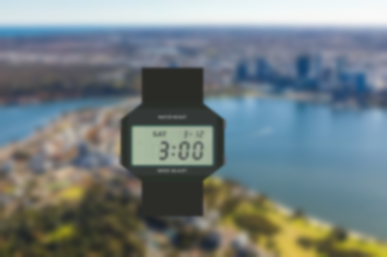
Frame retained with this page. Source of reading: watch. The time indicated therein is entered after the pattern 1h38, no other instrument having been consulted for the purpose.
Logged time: 3h00
